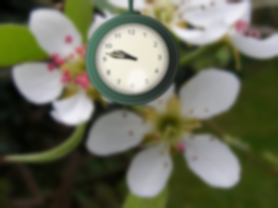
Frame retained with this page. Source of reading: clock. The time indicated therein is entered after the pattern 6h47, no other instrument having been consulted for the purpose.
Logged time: 9h47
